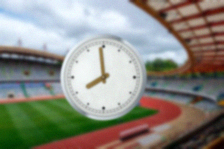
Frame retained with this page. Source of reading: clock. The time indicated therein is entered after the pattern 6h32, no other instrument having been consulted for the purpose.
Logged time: 7h59
